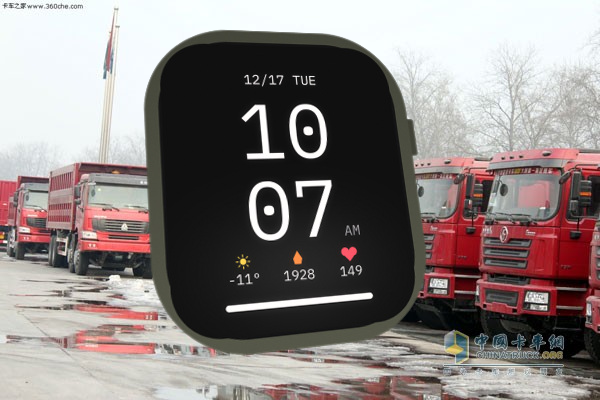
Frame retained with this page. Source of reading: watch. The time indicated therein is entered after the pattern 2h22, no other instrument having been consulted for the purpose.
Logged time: 10h07
